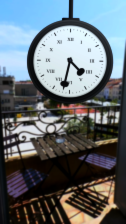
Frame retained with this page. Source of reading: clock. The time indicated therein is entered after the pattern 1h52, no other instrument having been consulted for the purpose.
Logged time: 4h32
